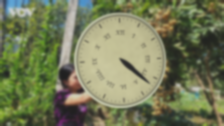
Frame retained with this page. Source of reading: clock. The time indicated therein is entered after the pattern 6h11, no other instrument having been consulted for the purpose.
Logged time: 4h22
